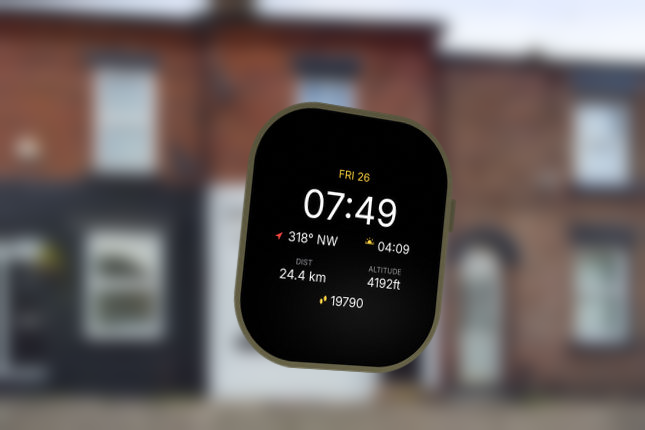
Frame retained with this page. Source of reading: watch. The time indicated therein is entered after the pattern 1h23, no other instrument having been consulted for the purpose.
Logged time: 7h49
